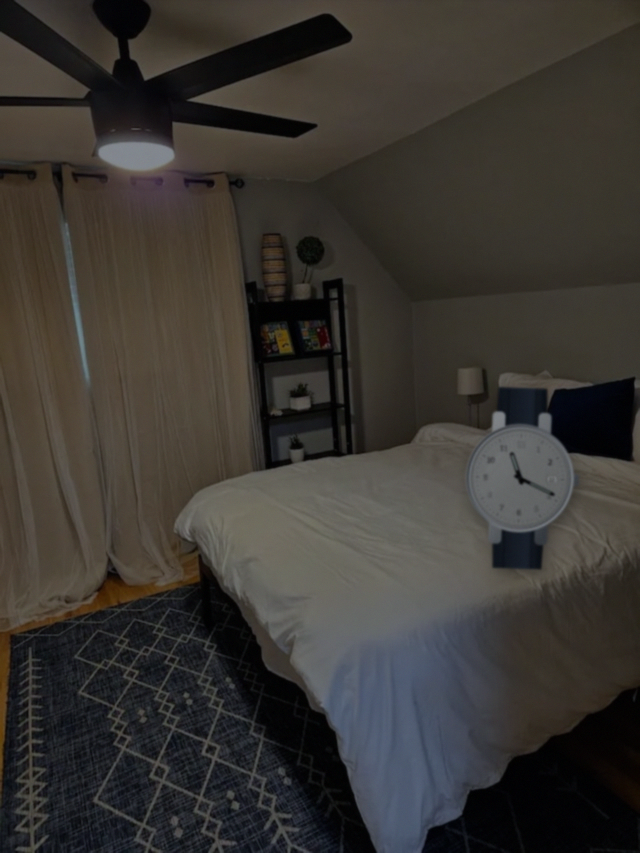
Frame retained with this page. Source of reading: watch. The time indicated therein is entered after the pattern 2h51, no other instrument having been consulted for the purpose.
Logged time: 11h19
